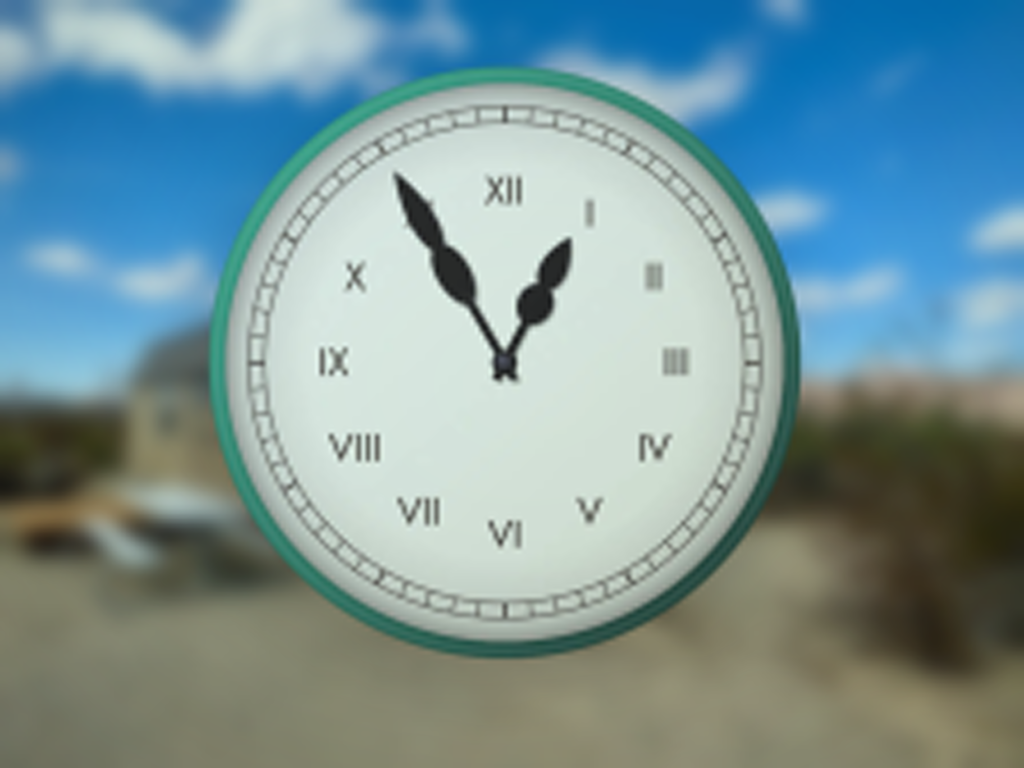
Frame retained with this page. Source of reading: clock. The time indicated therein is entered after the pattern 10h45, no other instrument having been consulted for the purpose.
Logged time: 12h55
